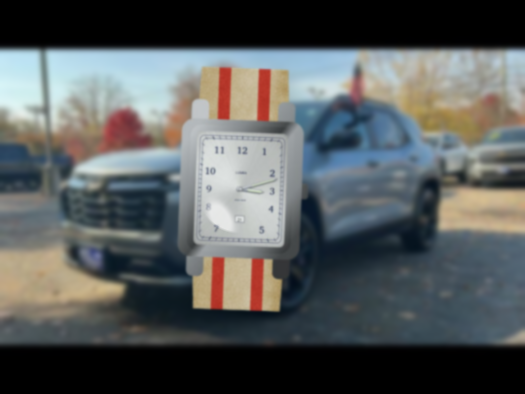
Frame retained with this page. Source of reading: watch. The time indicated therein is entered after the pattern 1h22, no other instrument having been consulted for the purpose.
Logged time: 3h12
